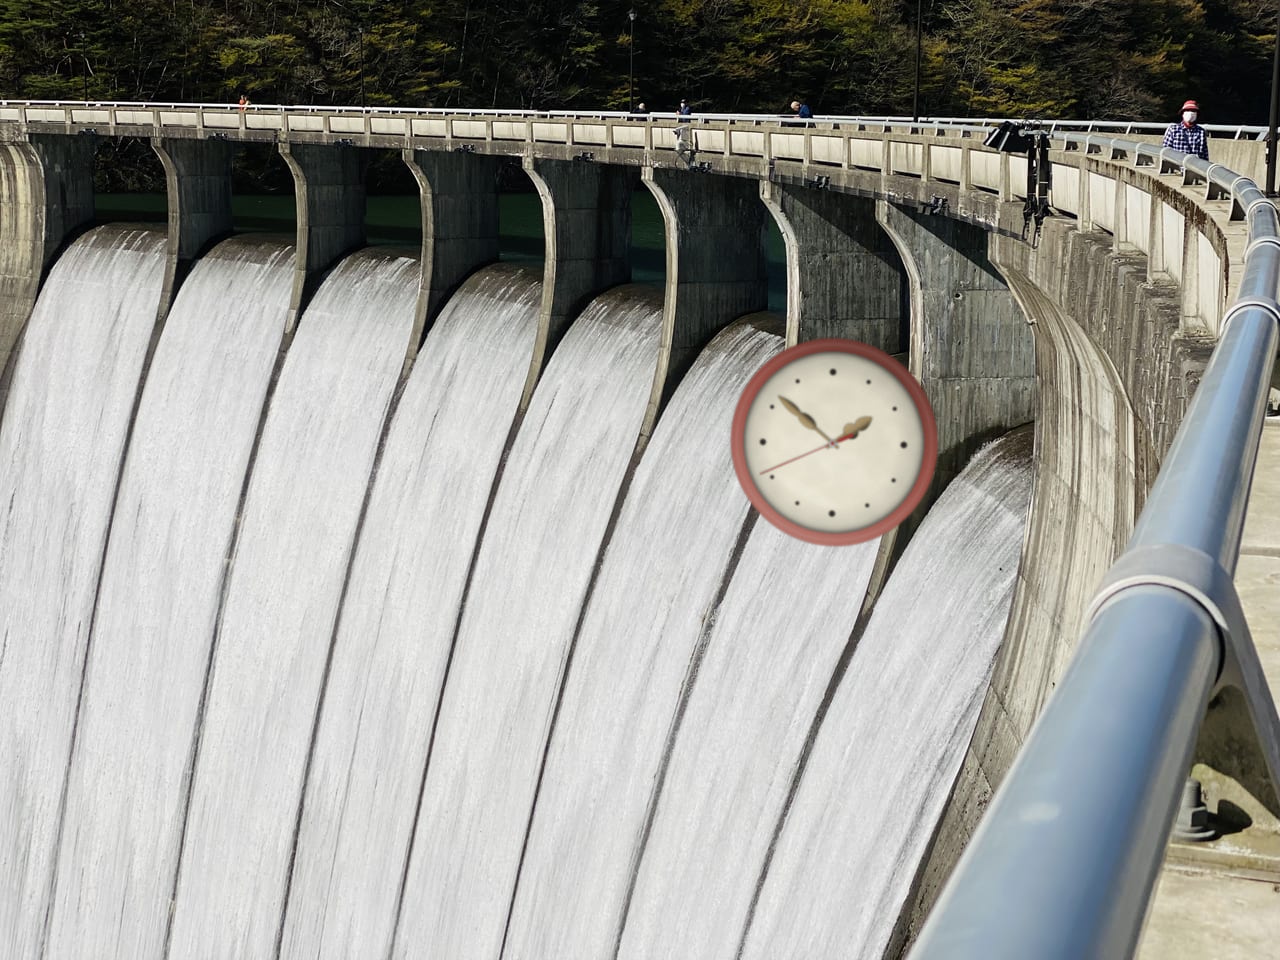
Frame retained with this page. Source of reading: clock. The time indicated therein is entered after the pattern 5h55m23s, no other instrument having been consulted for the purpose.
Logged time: 1h51m41s
